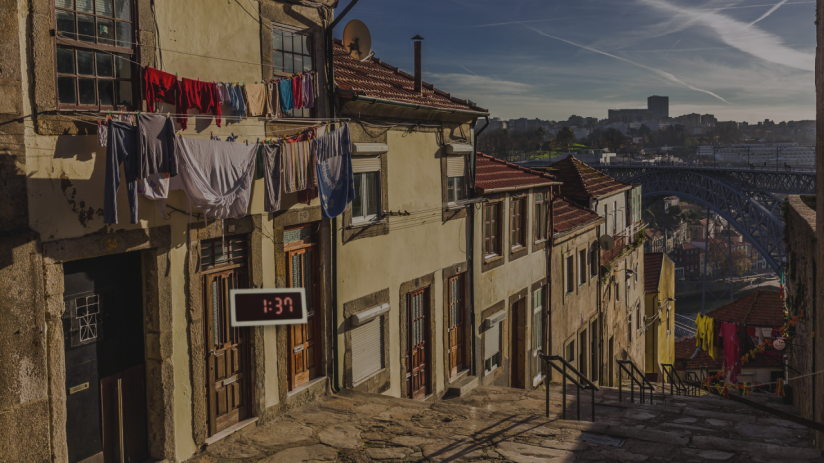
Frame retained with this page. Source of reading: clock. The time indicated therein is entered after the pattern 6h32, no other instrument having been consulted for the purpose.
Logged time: 1h37
